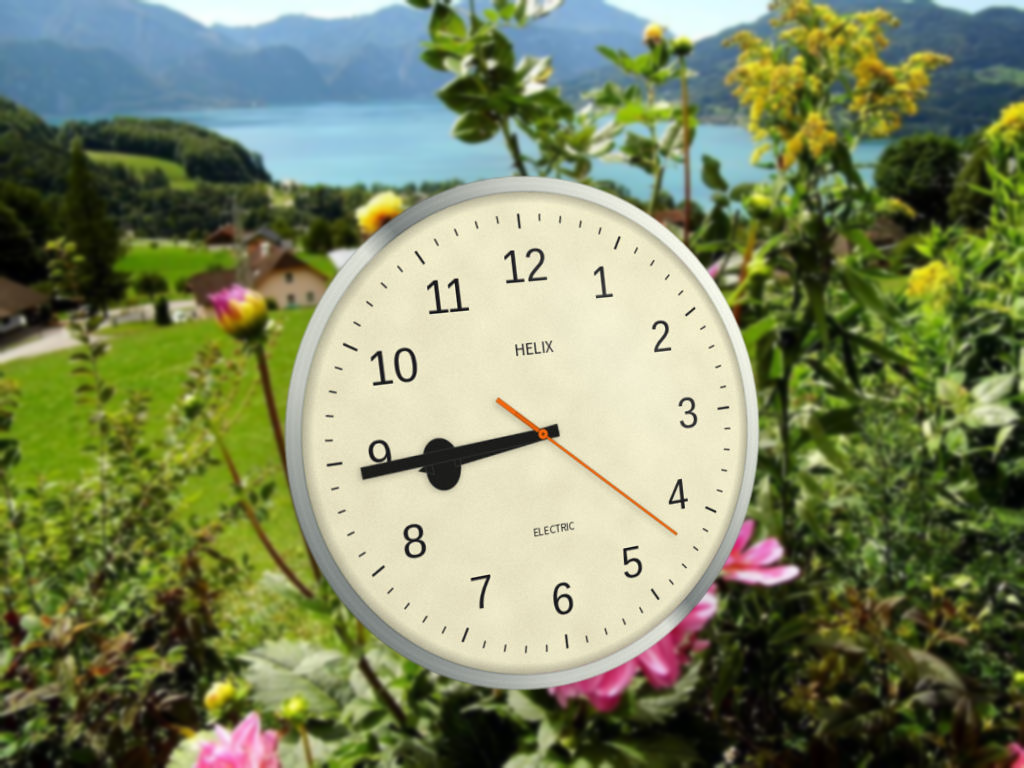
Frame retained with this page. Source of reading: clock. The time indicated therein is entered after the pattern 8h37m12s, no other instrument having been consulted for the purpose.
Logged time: 8h44m22s
